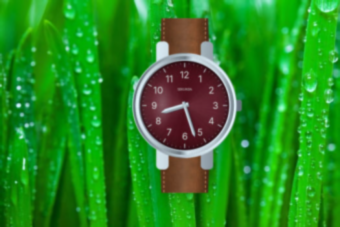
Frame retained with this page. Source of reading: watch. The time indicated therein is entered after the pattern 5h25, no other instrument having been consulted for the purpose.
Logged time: 8h27
